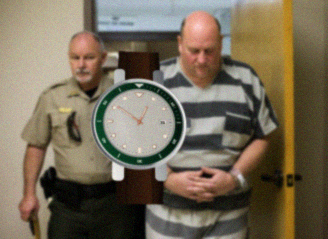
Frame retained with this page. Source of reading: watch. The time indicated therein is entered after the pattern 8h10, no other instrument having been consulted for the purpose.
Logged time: 12h51
